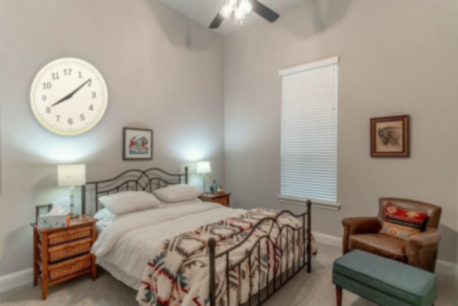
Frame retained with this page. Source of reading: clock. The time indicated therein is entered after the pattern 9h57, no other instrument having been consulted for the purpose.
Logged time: 8h09
